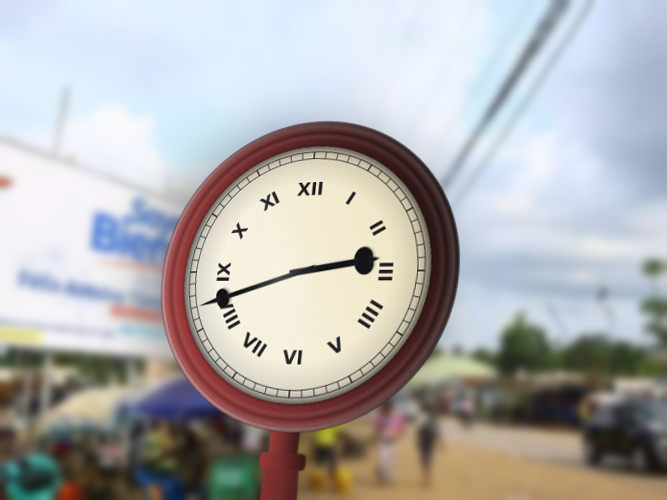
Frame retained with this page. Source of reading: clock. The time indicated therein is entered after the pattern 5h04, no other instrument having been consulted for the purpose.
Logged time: 2h42
